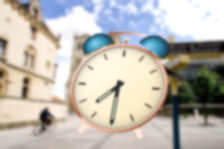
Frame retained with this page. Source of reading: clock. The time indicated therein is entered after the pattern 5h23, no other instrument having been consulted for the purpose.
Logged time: 7h30
